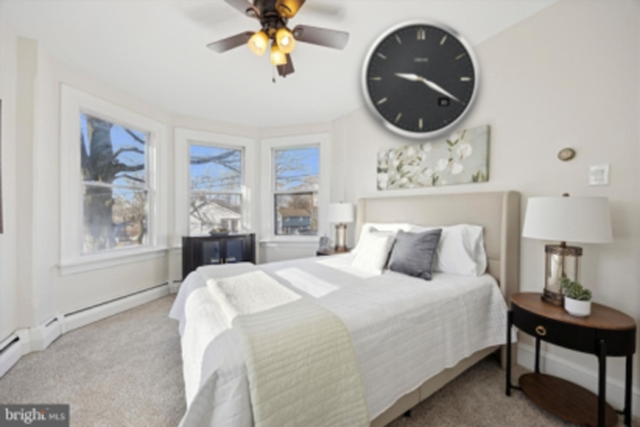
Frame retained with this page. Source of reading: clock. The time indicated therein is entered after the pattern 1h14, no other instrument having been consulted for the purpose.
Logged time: 9h20
